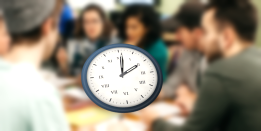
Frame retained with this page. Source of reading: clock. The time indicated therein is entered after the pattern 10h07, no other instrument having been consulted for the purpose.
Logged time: 2h01
